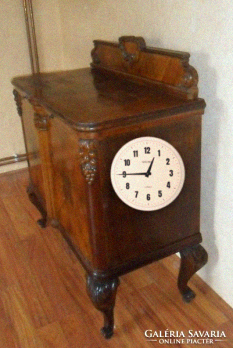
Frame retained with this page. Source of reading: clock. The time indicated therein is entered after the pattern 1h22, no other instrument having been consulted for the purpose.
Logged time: 12h45
